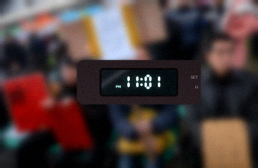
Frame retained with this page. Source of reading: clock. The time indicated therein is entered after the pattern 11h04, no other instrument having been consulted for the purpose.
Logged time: 11h01
